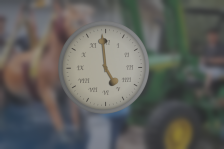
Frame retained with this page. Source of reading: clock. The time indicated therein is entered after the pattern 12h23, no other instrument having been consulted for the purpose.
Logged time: 4h59
